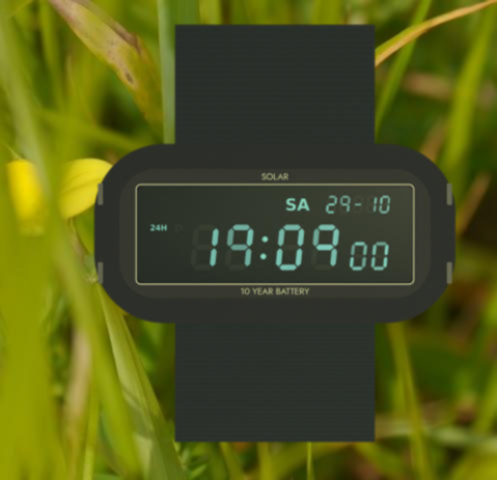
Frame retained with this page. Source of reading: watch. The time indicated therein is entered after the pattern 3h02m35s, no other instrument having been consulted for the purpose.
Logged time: 19h09m00s
